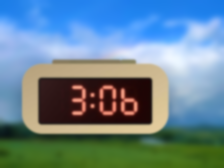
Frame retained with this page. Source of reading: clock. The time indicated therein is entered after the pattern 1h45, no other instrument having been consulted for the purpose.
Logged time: 3h06
